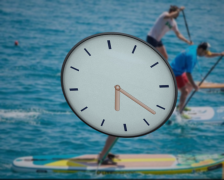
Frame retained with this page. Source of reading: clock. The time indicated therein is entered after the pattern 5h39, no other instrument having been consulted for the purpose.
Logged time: 6h22
